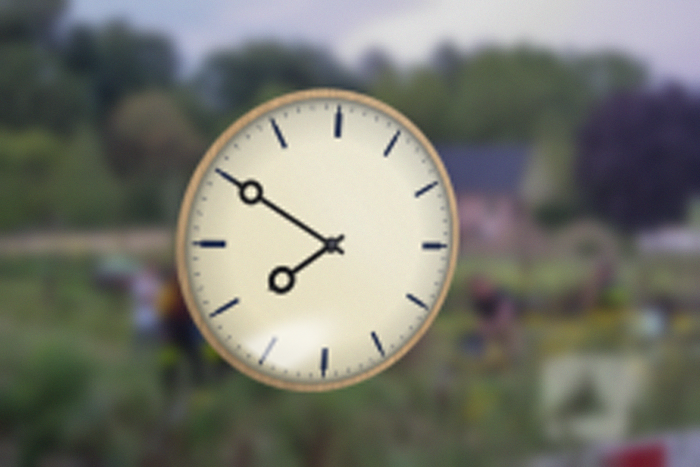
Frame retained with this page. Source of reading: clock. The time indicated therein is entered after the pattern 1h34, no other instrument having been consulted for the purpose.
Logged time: 7h50
